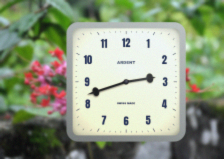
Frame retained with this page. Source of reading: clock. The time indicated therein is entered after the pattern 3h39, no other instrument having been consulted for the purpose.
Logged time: 2h42
